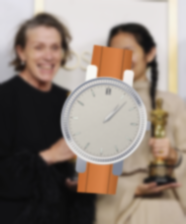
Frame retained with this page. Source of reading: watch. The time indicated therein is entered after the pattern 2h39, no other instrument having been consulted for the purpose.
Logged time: 1h07
